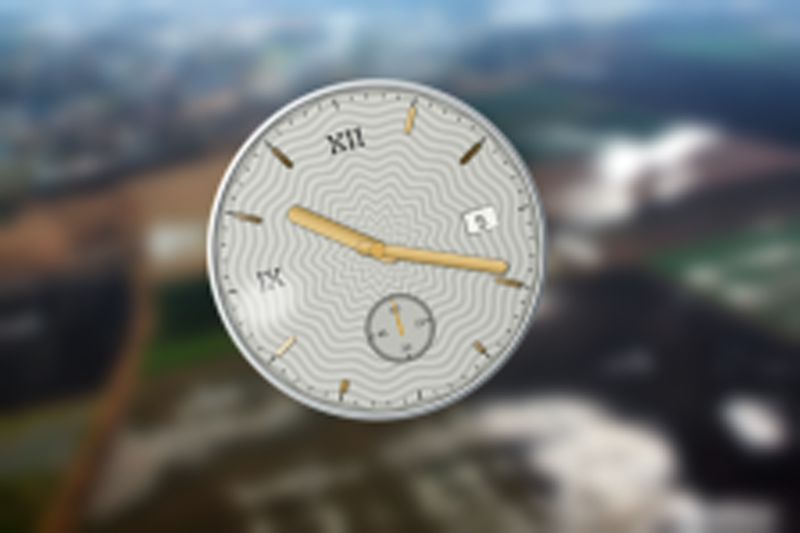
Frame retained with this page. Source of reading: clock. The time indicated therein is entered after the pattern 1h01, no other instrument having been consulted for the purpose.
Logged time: 10h19
